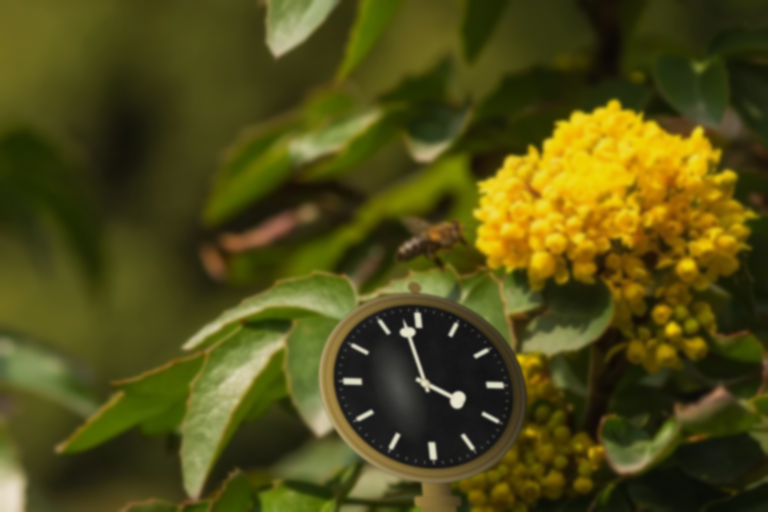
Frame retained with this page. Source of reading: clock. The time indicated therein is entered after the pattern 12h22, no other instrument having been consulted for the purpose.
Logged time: 3h58
